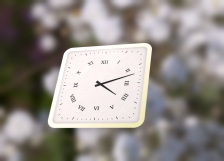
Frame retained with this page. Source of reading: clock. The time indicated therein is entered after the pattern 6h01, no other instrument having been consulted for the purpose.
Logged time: 4h12
